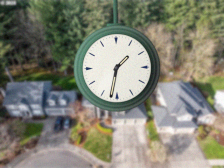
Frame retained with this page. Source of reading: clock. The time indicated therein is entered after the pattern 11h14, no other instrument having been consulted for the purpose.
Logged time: 1h32
